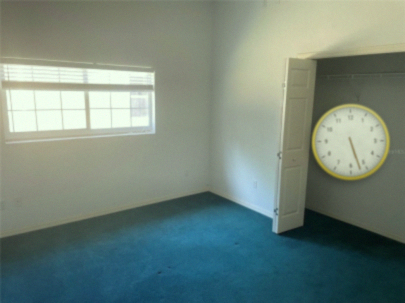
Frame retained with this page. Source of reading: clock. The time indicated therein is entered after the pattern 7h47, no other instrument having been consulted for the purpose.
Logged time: 5h27
